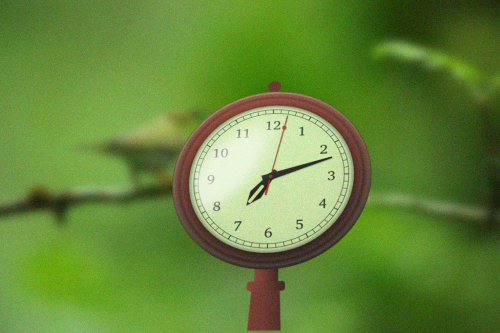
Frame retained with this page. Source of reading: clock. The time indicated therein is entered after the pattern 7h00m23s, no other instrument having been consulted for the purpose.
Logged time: 7h12m02s
